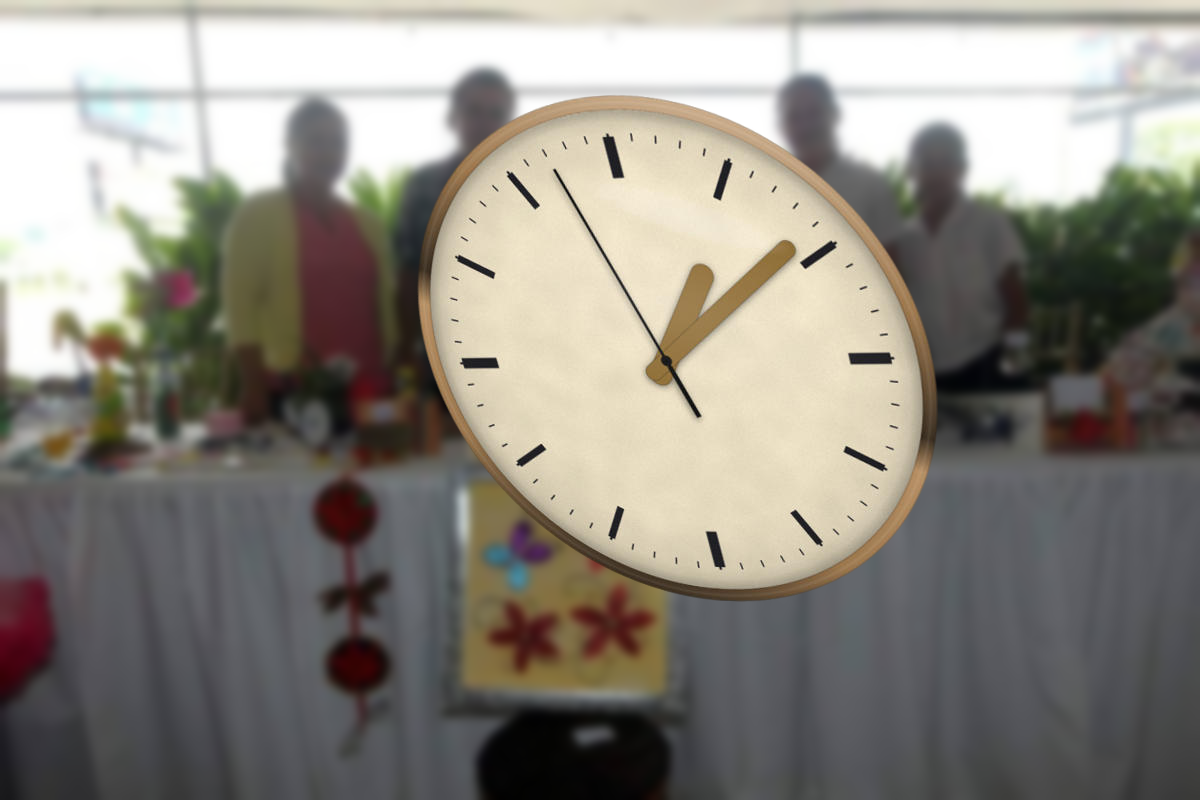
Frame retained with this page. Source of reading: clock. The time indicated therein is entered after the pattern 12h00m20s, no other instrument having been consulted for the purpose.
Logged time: 1h08m57s
